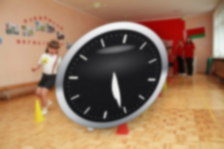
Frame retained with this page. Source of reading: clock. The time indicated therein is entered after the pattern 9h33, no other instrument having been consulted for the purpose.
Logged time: 5h26
